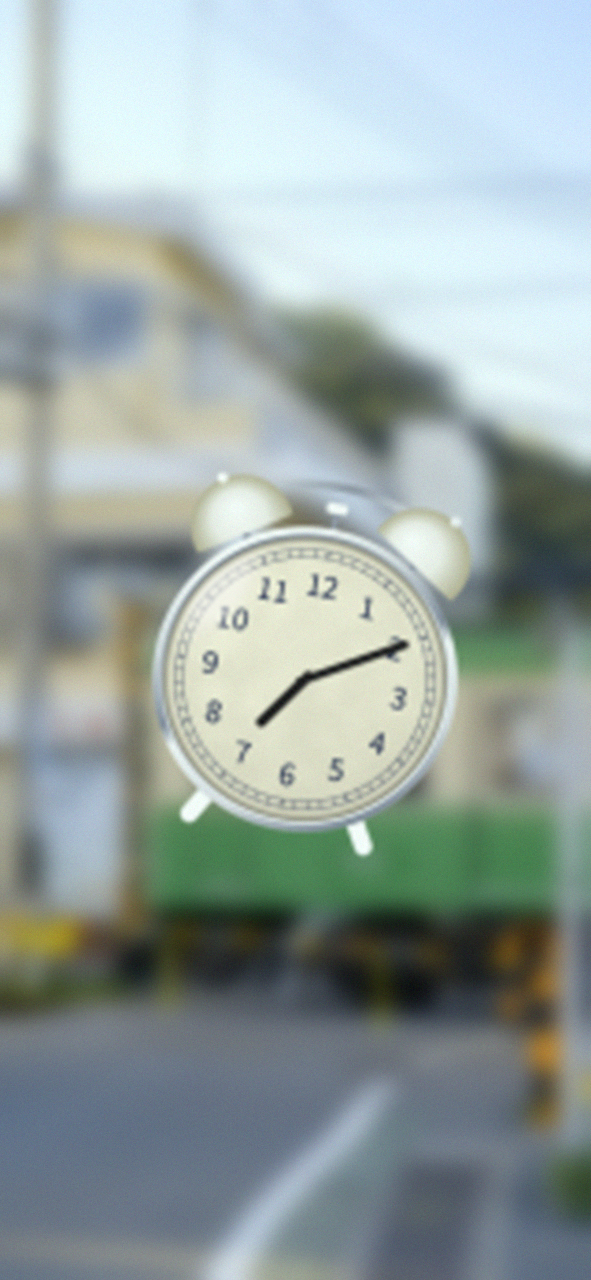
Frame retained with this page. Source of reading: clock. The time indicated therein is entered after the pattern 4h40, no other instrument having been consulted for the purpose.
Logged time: 7h10
